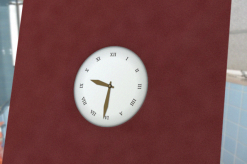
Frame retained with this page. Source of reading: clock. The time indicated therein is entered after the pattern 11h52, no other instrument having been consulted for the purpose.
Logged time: 9h31
